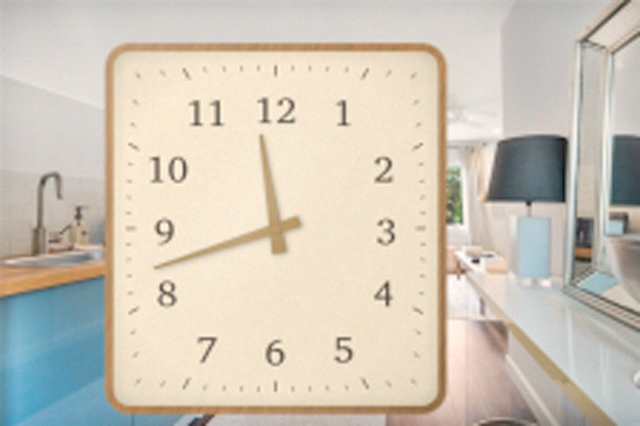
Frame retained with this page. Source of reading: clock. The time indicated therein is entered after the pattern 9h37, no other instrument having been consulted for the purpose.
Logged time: 11h42
